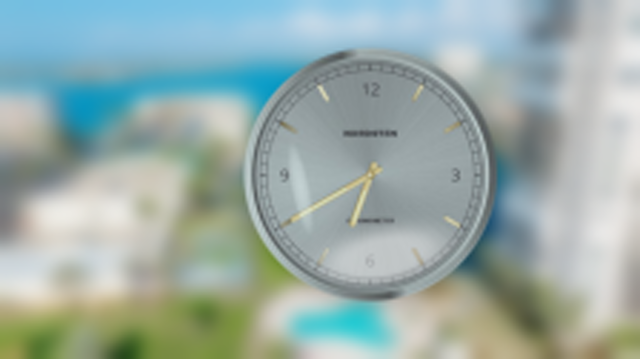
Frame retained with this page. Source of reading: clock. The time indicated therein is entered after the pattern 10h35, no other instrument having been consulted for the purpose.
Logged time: 6h40
